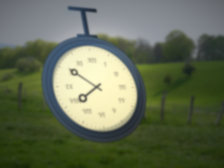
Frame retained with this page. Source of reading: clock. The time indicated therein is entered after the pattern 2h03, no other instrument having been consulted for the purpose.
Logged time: 7h51
